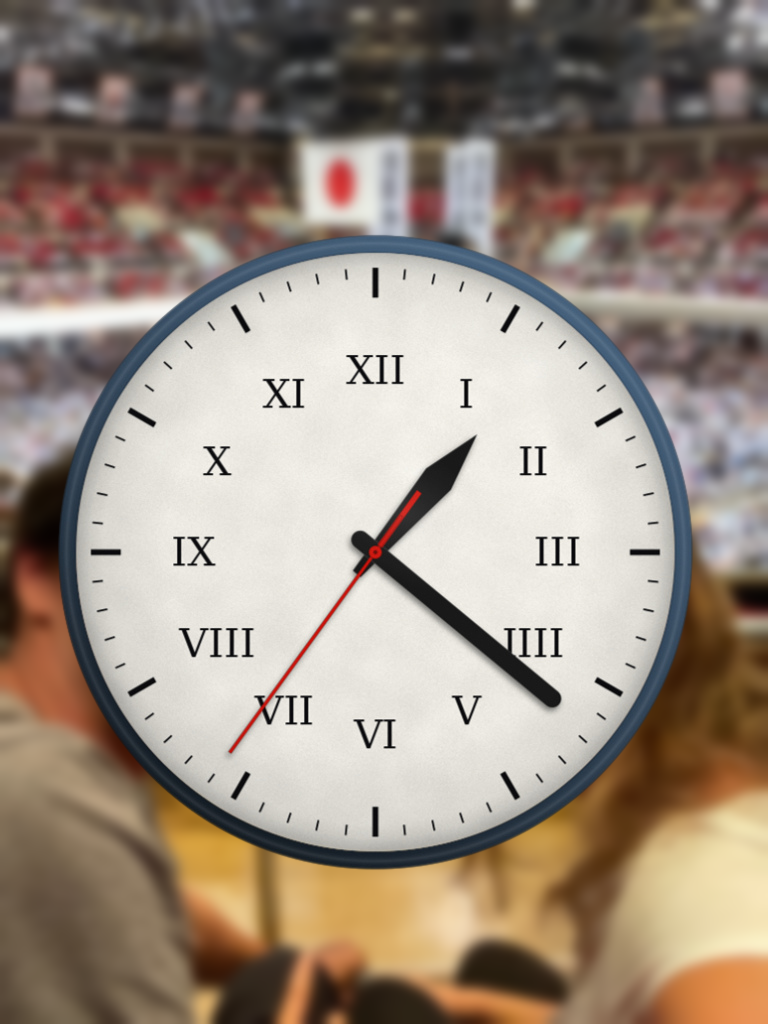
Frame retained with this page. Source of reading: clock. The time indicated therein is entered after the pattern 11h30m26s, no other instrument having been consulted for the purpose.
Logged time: 1h21m36s
